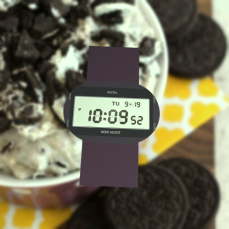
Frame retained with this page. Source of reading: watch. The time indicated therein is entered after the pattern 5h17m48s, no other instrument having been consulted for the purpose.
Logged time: 10h09m52s
